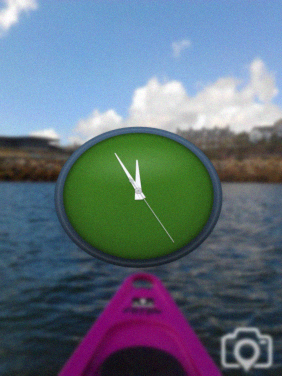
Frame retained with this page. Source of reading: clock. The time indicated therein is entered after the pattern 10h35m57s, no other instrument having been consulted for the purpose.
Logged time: 11h55m25s
